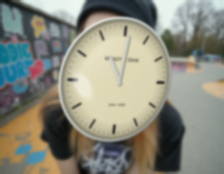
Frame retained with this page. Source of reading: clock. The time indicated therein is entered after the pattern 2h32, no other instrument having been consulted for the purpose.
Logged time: 11h01
